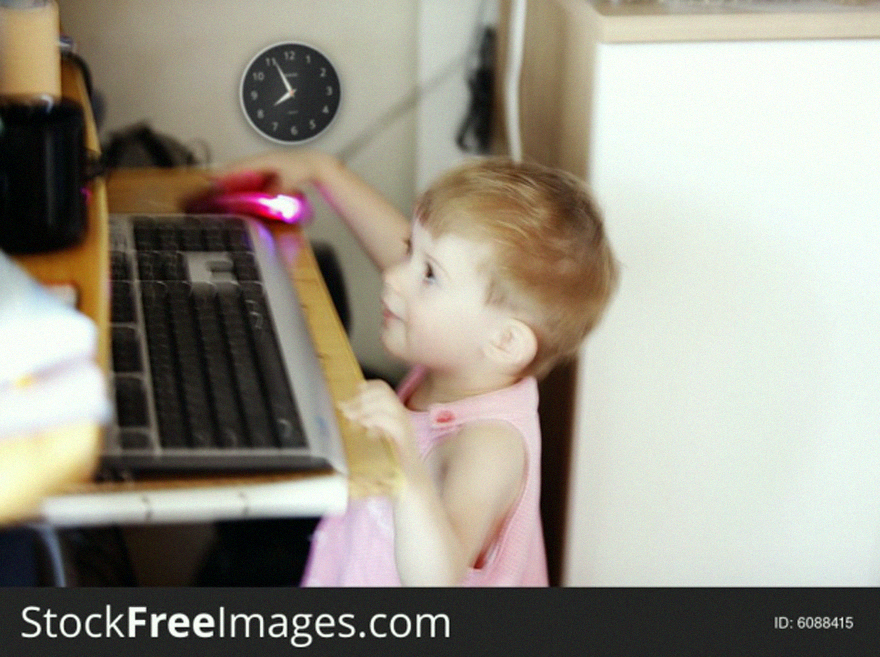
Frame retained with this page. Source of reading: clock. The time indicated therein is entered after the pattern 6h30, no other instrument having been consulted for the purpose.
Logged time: 7h56
